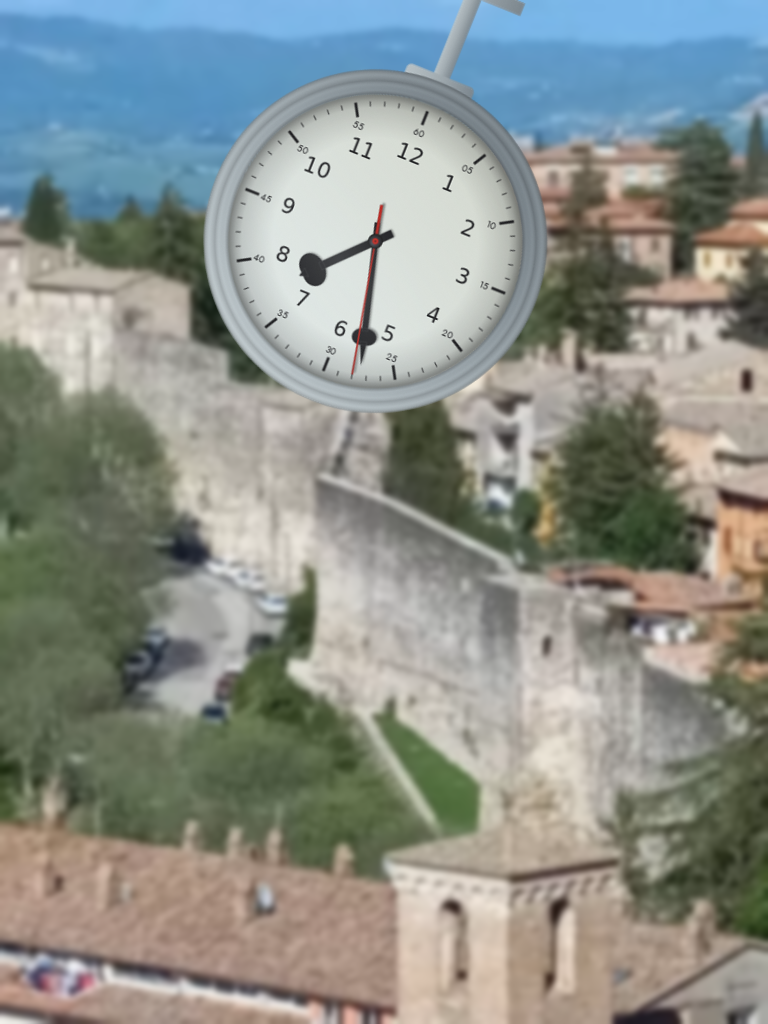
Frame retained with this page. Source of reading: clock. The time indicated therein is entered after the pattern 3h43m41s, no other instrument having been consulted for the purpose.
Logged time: 7h27m28s
